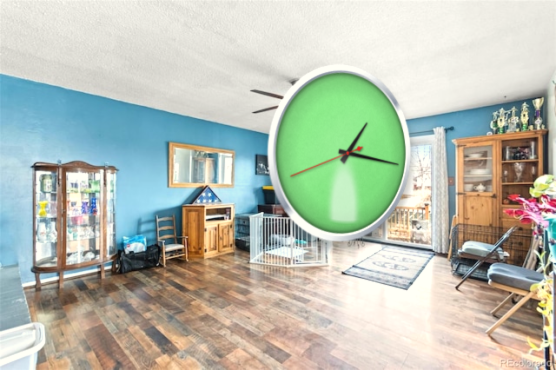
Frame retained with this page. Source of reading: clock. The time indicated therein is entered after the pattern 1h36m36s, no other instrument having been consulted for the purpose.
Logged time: 1h16m42s
